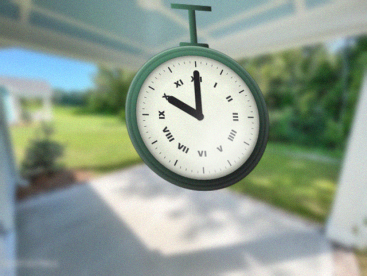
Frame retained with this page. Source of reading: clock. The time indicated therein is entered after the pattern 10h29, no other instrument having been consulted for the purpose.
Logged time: 10h00
